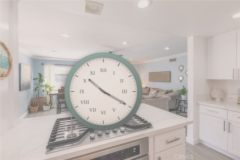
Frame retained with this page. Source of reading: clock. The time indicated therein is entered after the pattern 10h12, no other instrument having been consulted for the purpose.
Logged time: 10h20
